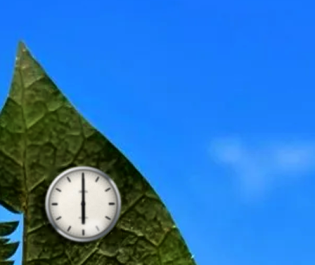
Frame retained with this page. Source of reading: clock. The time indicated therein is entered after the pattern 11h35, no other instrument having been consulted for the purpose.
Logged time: 6h00
